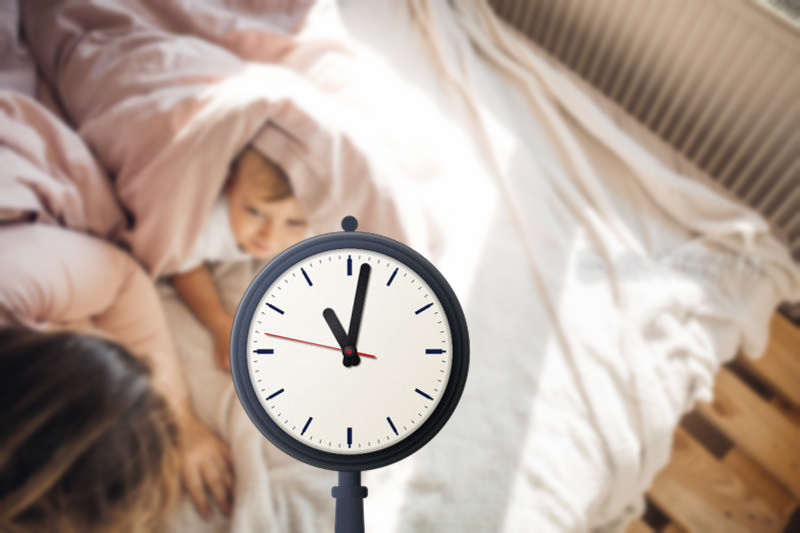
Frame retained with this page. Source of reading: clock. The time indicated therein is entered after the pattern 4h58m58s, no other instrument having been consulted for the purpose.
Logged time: 11h01m47s
